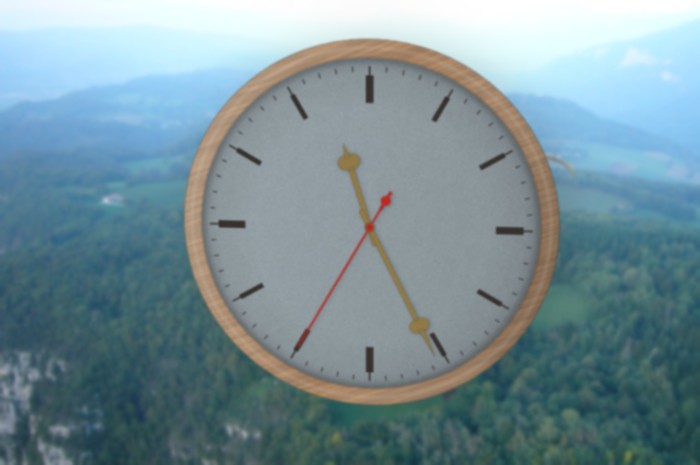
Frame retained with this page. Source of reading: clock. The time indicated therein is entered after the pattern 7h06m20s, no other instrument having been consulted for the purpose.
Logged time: 11h25m35s
